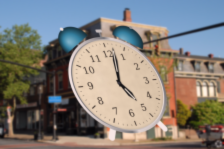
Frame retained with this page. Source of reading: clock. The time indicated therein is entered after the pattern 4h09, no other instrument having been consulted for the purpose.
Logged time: 5h02
